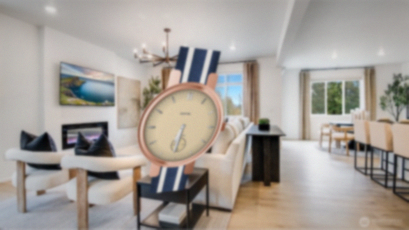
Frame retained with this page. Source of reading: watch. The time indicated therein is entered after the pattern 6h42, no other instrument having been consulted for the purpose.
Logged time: 6h31
